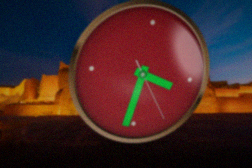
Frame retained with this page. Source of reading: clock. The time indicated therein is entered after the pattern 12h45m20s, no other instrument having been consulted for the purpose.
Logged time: 3h31m24s
